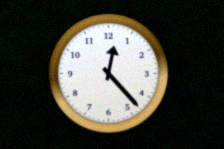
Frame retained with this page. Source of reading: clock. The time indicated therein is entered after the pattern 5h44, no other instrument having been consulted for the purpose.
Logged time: 12h23
